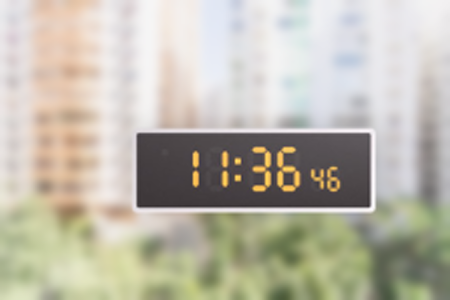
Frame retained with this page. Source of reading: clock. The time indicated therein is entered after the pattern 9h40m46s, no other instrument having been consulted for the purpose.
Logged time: 11h36m46s
